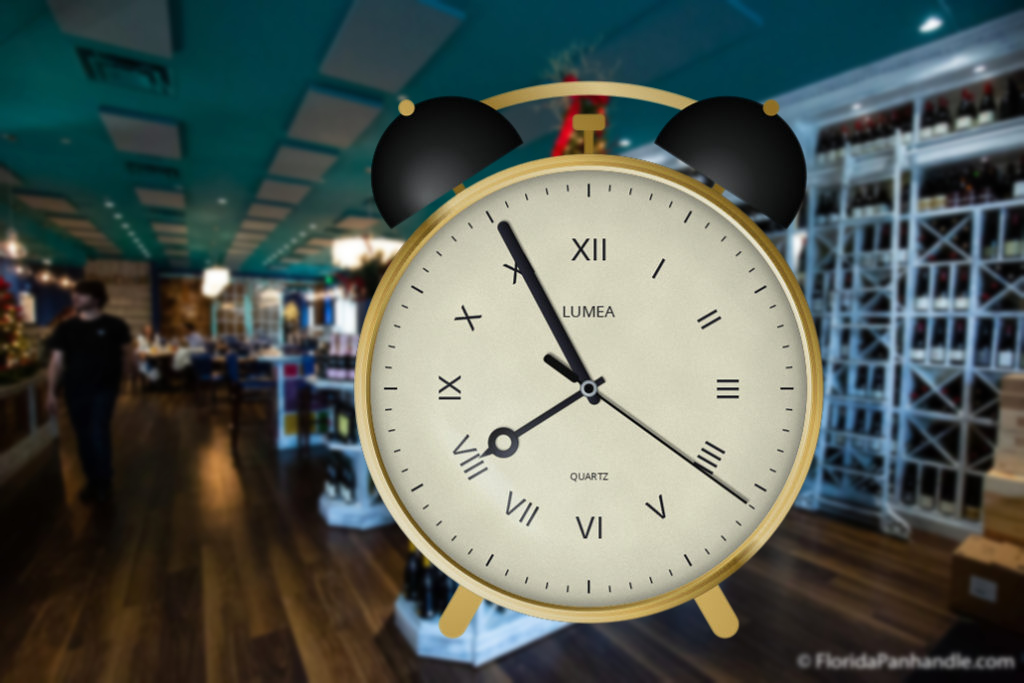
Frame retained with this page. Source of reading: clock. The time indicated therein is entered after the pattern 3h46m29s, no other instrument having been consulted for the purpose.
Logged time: 7h55m21s
